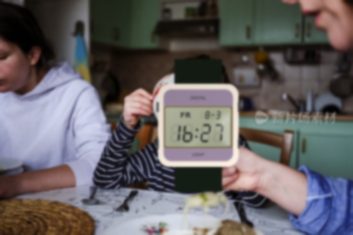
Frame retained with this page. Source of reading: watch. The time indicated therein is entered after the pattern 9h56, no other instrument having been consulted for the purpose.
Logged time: 16h27
